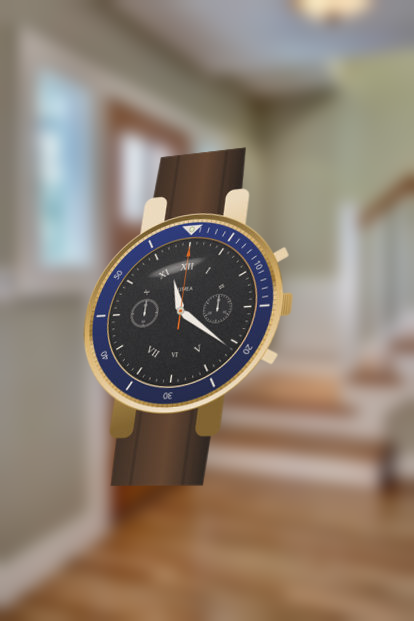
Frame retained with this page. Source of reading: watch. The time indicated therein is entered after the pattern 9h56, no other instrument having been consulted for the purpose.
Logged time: 11h21
